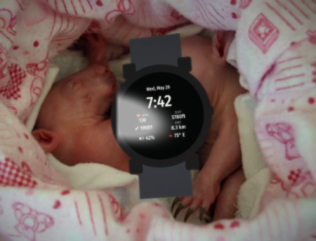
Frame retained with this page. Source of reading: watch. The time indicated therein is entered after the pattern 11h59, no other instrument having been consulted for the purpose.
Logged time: 7h42
